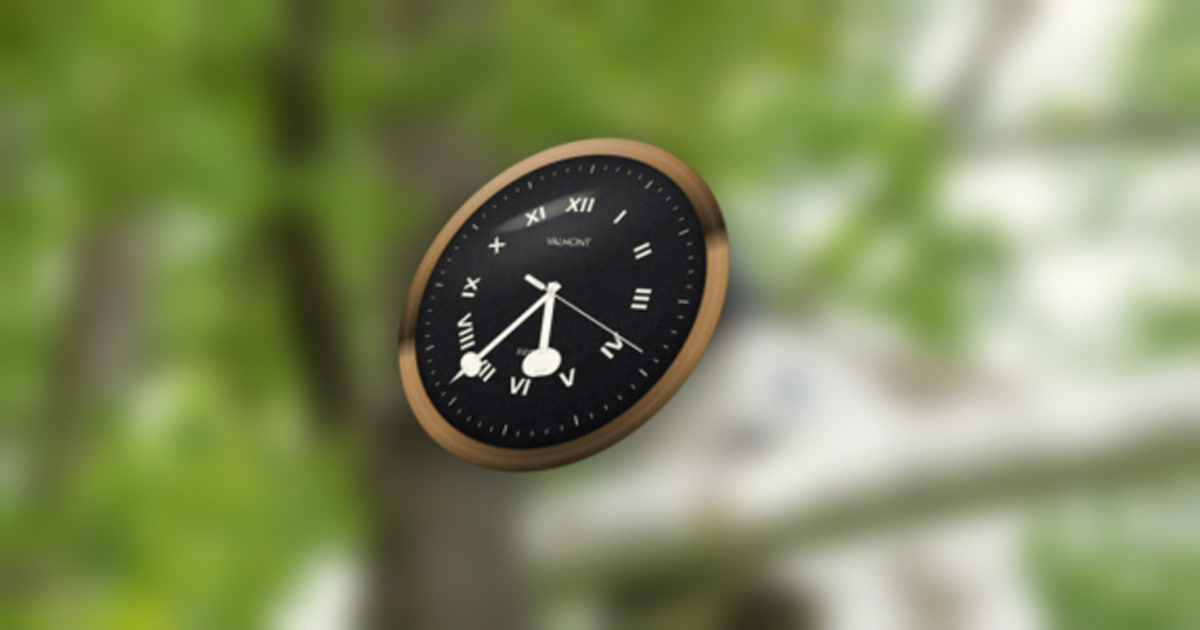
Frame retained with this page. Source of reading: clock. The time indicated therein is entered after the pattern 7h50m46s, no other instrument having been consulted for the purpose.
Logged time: 5h36m19s
